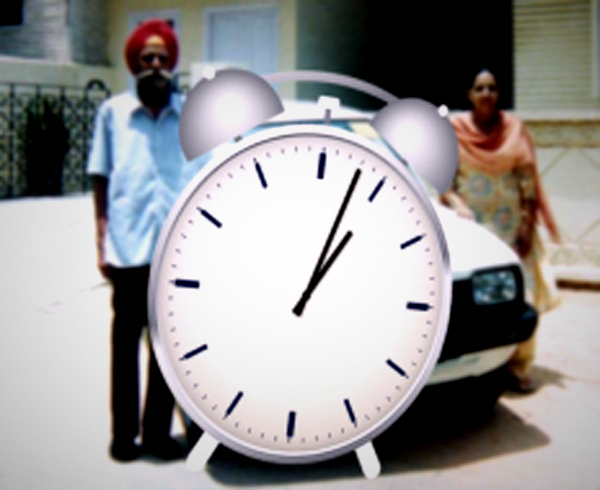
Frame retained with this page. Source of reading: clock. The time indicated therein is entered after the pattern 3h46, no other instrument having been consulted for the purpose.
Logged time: 1h03
